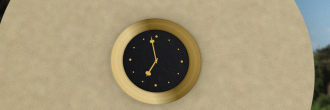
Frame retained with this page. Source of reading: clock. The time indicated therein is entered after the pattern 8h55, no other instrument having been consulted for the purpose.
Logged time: 6h58
